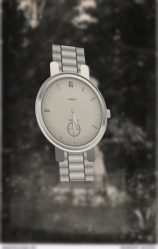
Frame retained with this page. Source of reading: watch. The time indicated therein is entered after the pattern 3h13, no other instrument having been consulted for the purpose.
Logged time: 5h30
